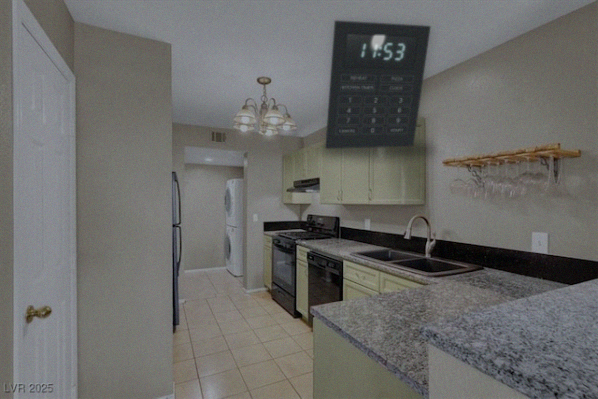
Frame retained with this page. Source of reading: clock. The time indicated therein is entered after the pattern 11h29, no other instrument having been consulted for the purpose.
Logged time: 11h53
